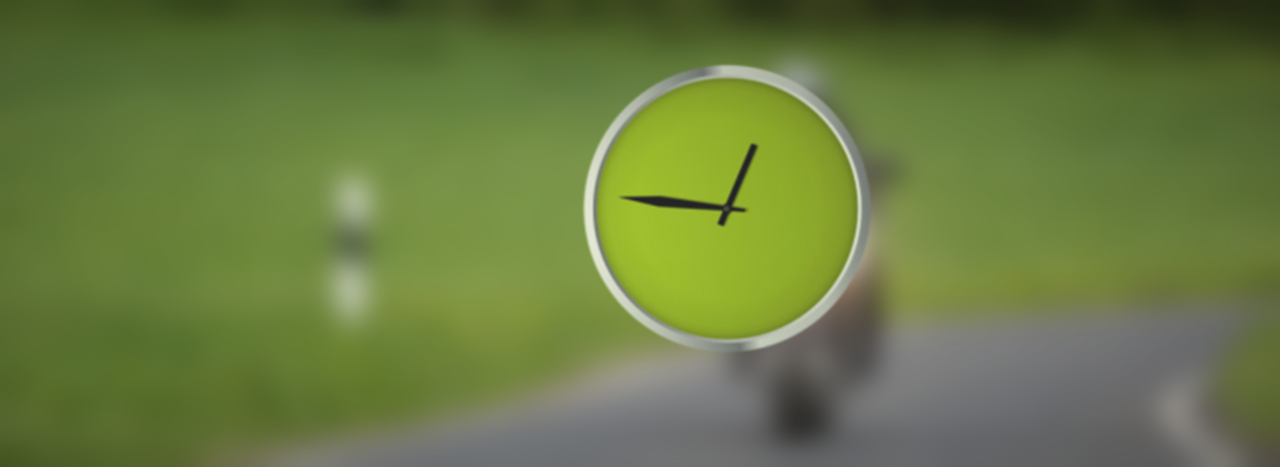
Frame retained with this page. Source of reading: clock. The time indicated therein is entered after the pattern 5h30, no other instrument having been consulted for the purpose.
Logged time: 12h46
